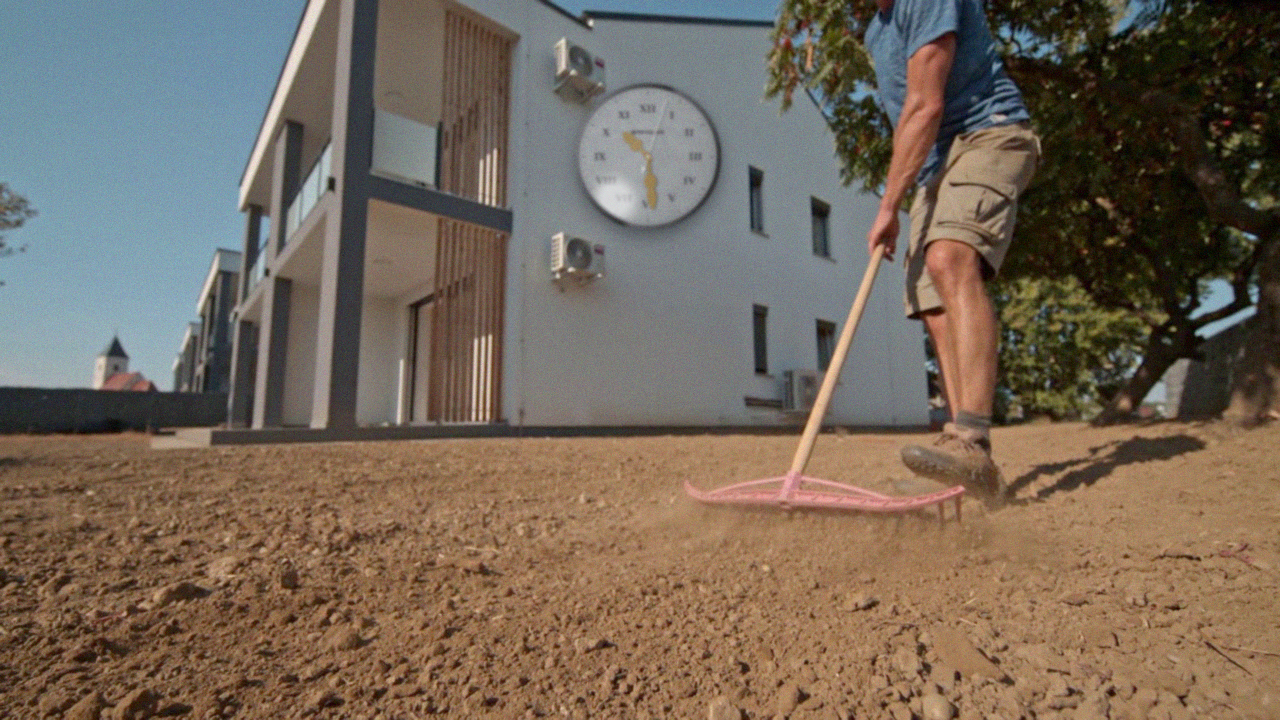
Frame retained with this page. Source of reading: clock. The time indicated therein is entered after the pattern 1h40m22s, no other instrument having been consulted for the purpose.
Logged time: 10h29m03s
